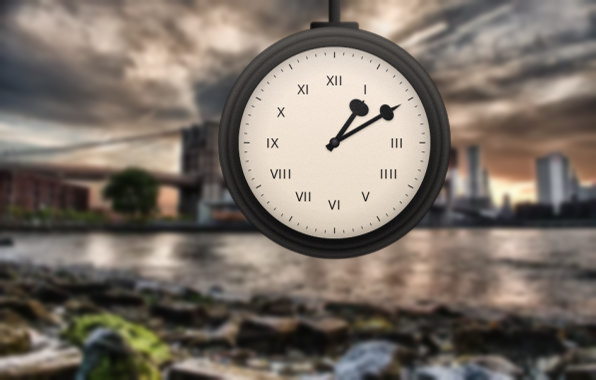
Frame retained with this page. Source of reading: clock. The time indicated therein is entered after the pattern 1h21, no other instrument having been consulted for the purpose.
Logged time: 1h10
